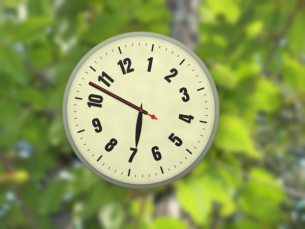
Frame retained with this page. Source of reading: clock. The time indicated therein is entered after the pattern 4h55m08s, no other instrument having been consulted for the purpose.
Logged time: 6h52m53s
